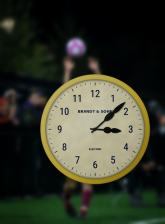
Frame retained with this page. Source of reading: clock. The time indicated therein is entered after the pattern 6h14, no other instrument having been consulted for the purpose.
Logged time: 3h08
